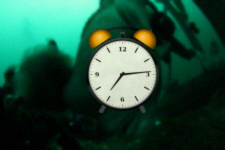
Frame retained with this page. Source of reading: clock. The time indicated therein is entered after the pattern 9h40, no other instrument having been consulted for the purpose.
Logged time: 7h14
